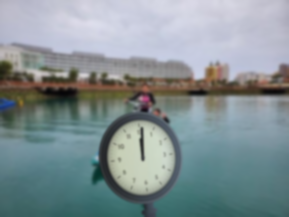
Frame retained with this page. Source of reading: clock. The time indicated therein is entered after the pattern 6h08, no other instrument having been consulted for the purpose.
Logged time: 12h01
